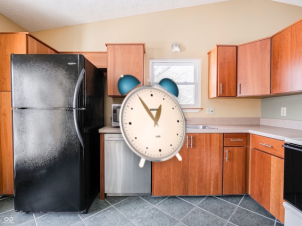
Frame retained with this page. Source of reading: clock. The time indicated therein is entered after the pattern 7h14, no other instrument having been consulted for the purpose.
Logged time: 12h55
